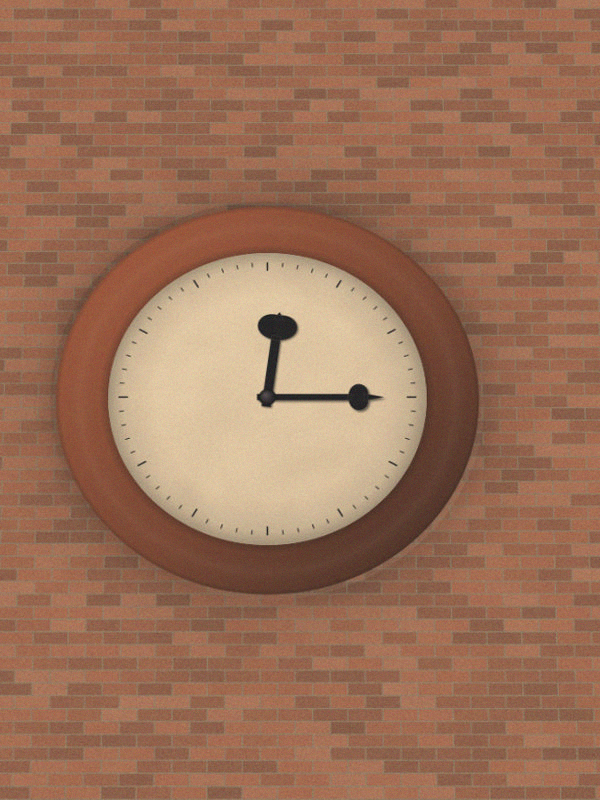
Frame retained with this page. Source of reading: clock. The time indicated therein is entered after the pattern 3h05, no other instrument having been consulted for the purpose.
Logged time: 12h15
